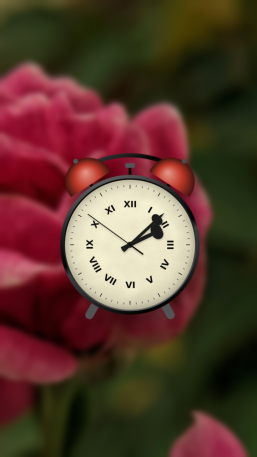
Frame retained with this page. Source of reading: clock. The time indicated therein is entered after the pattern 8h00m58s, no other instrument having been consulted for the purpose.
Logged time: 2h07m51s
